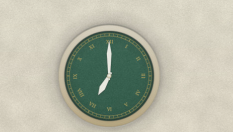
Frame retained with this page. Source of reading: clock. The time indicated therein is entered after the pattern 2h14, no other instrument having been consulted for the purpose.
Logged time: 7h00
